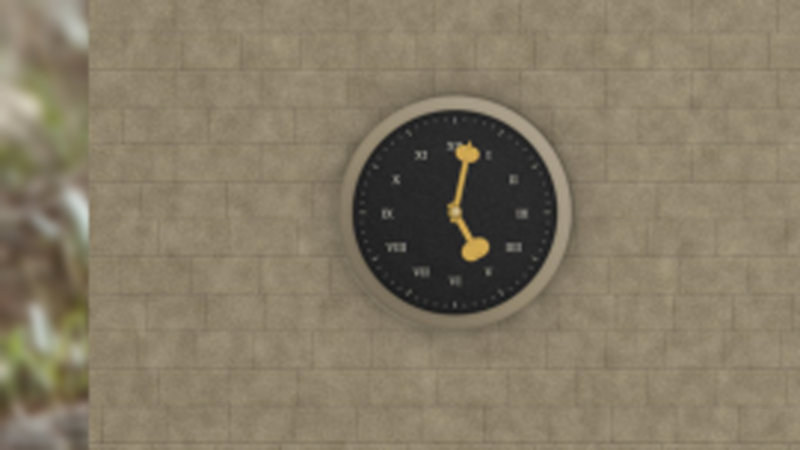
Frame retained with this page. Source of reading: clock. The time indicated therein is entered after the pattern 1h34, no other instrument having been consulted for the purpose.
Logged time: 5h02
